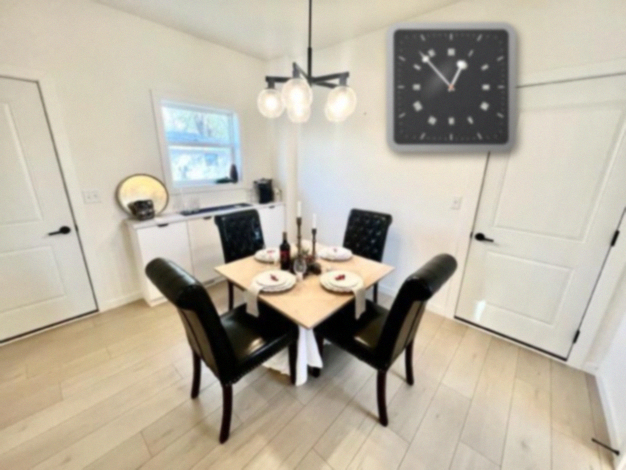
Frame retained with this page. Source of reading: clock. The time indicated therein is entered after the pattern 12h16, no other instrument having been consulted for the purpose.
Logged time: 12h53
